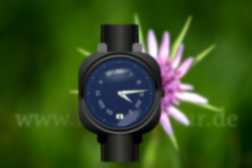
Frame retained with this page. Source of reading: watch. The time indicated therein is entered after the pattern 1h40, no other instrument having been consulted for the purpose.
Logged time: 4h14
